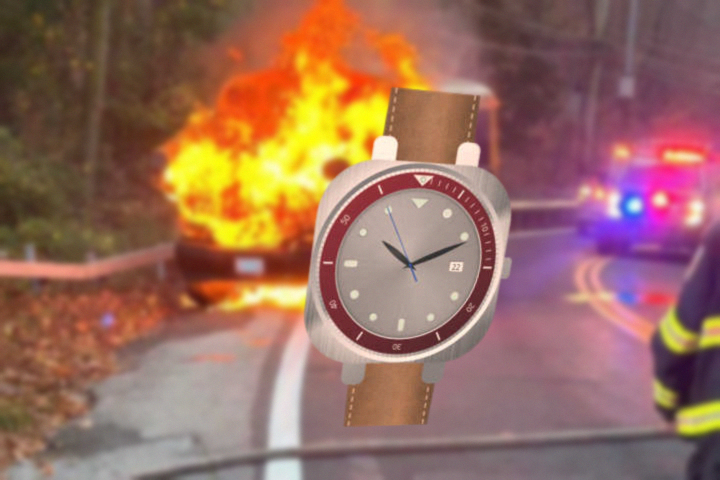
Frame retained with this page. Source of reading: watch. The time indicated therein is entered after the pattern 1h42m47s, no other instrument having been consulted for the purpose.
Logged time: 10h10m55s
